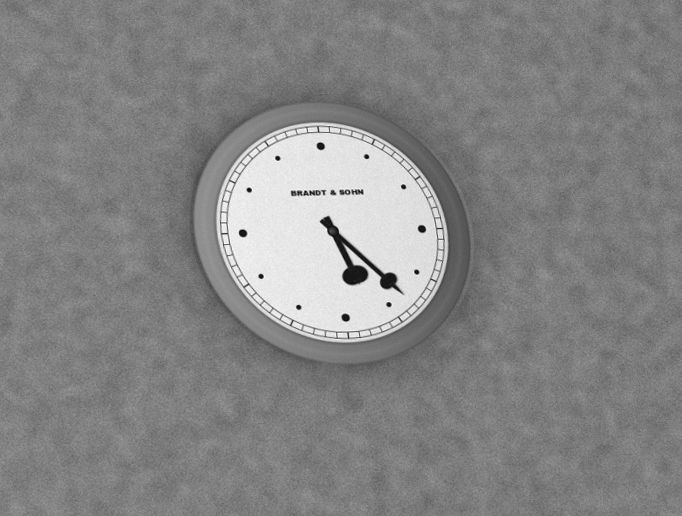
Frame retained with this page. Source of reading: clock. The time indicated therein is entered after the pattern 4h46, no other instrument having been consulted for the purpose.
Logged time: 5h23
